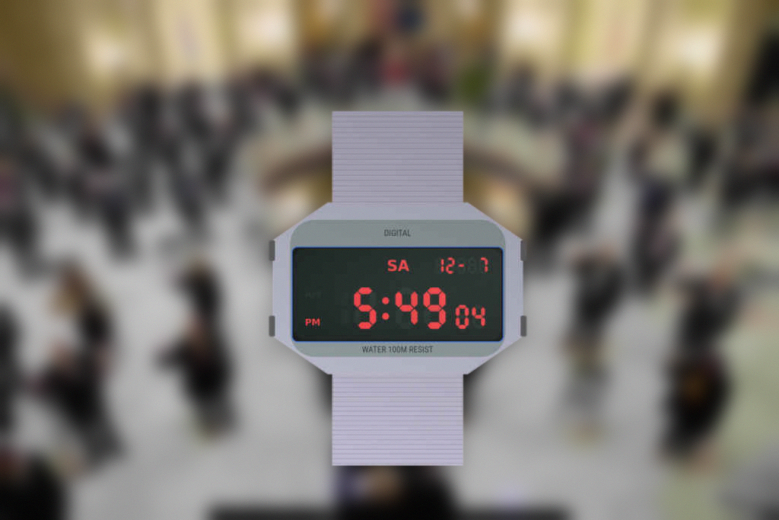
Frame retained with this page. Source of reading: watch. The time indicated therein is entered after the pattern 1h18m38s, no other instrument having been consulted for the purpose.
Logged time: 5h49m04s
